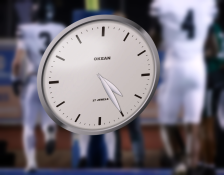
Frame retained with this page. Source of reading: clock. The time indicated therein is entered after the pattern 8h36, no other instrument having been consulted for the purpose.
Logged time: 4h25
